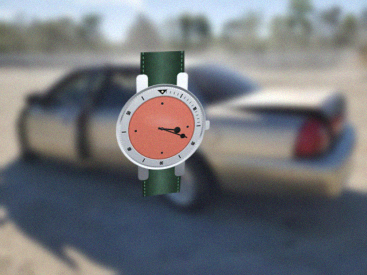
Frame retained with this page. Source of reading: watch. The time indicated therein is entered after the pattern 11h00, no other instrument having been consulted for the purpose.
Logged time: 3h19
